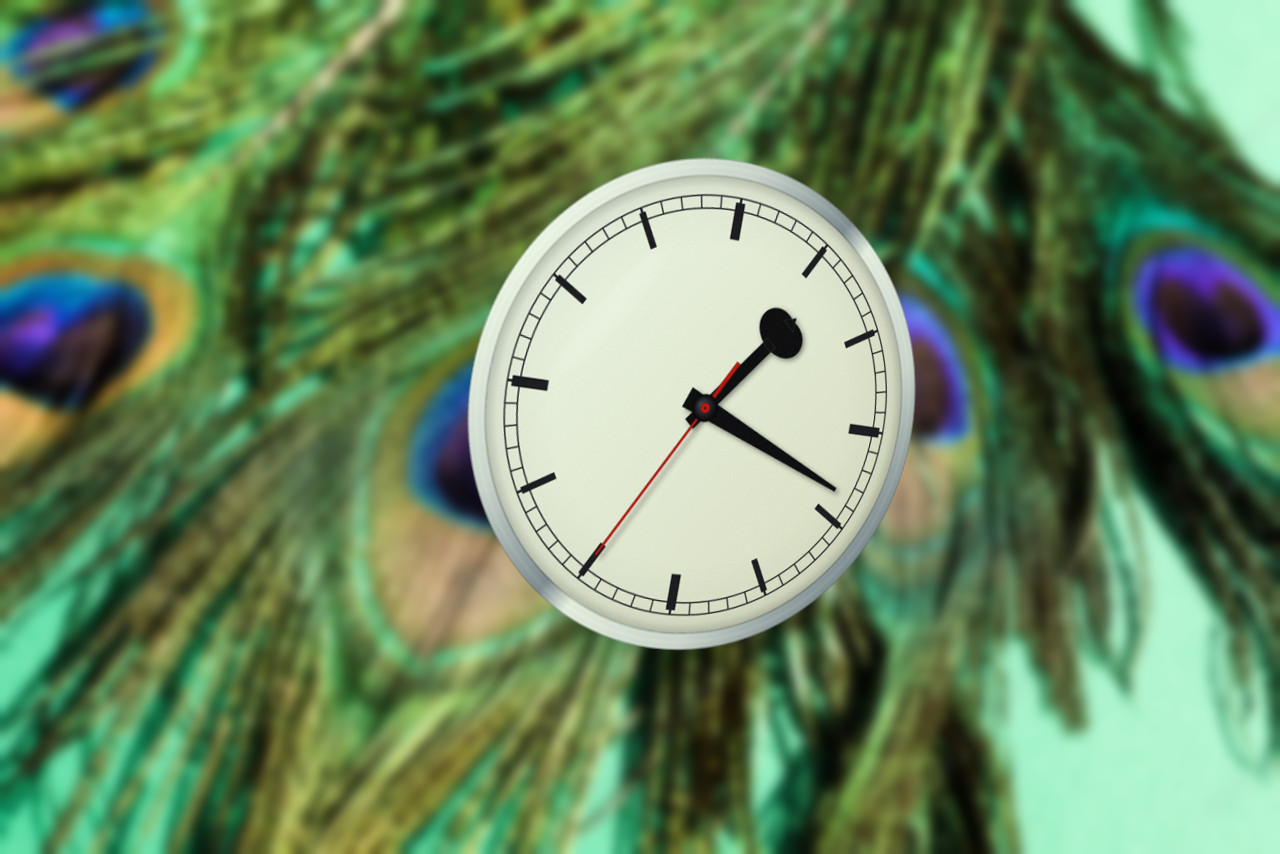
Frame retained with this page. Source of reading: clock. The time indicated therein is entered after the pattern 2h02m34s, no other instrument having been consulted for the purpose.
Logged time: 1h18m35s
